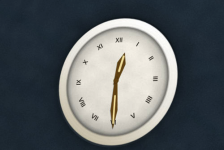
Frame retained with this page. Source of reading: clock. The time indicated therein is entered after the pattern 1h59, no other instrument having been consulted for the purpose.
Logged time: 12h30
